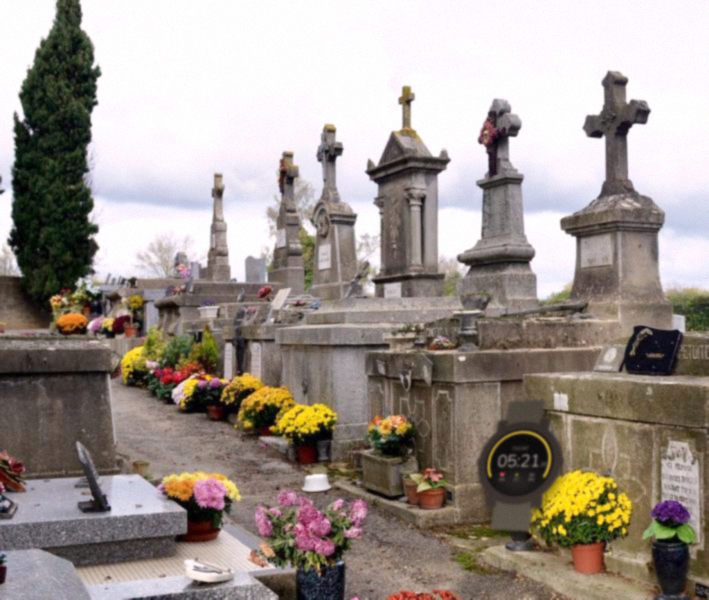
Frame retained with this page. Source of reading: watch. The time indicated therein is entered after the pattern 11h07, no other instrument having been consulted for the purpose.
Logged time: 5h21
